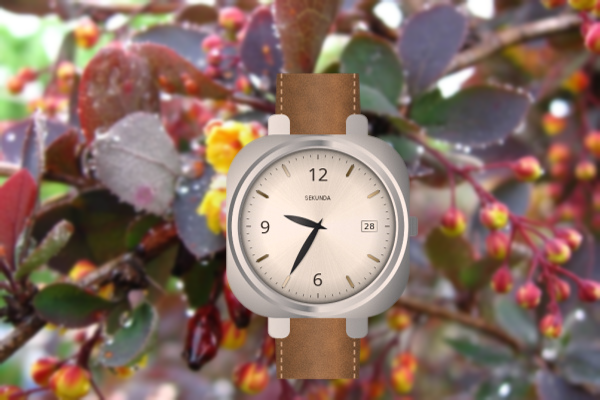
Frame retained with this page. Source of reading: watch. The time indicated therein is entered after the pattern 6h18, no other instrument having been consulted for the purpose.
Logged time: 9h35
